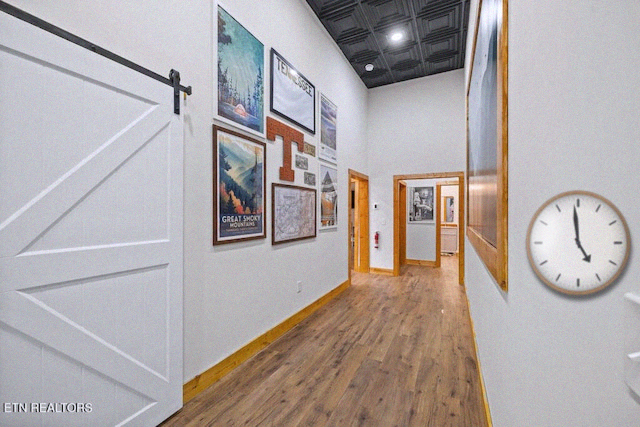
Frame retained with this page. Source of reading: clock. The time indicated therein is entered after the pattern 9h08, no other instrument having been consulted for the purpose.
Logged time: 4h59
